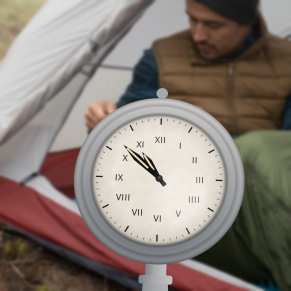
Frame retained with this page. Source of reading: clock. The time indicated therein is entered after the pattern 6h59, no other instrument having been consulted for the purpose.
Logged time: 10h52
